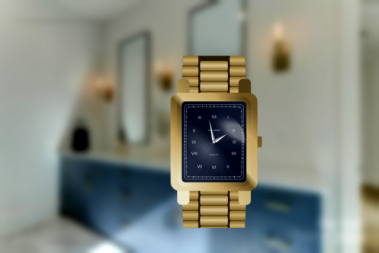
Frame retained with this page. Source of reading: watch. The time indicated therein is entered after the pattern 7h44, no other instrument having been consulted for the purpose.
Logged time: 1h58
